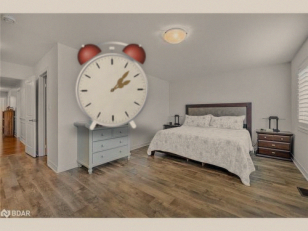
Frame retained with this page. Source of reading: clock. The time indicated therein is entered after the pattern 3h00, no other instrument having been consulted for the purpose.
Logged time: 2h07
